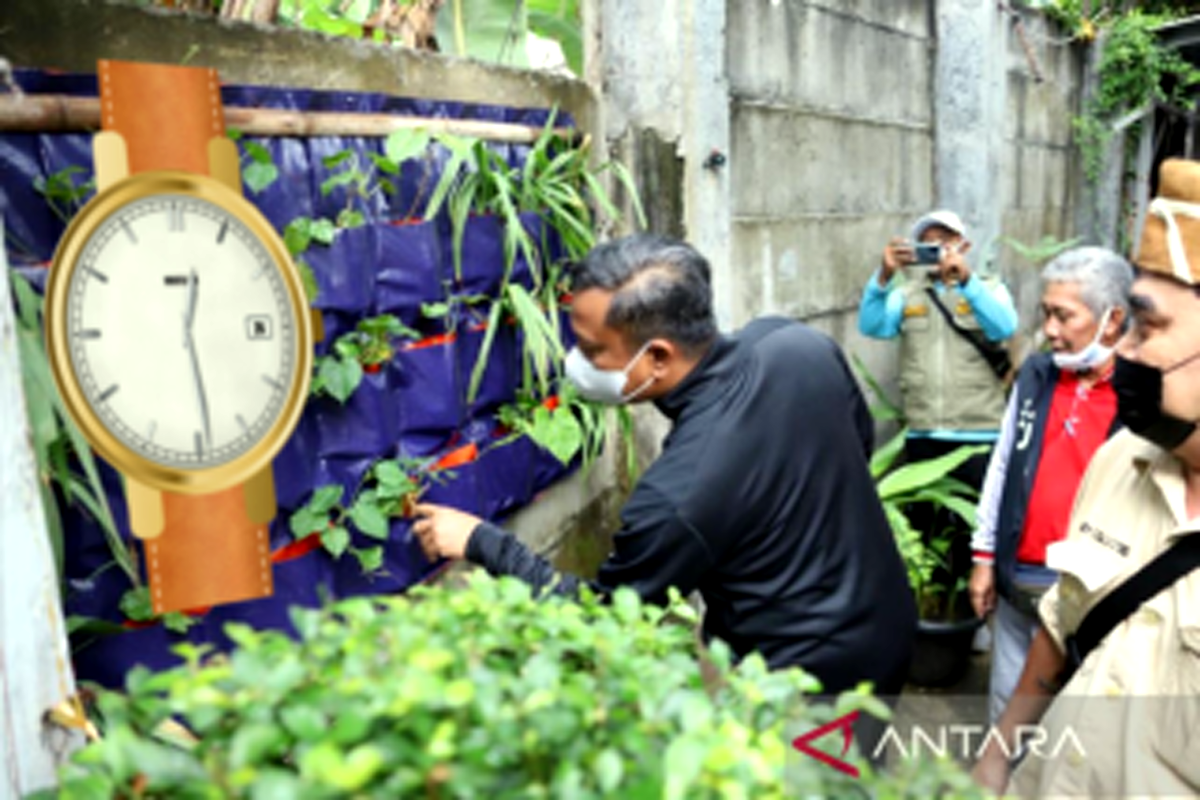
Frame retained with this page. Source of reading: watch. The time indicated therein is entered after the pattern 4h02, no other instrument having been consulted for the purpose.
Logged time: 12h29
